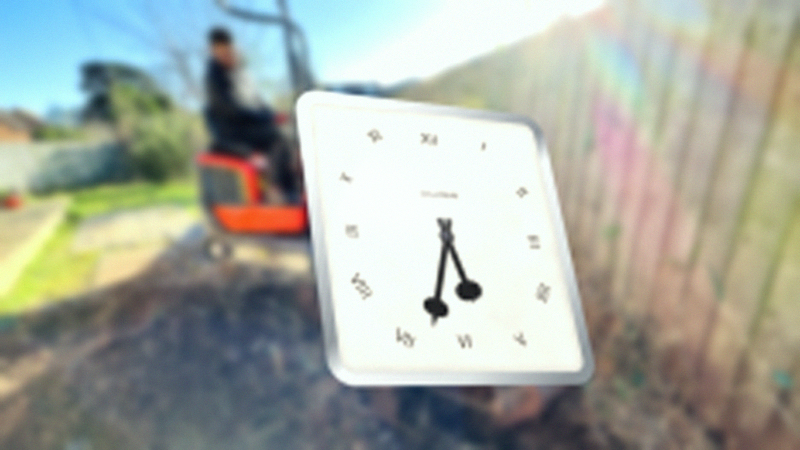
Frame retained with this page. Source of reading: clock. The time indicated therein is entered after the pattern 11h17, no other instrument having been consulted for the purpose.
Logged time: 5h33
